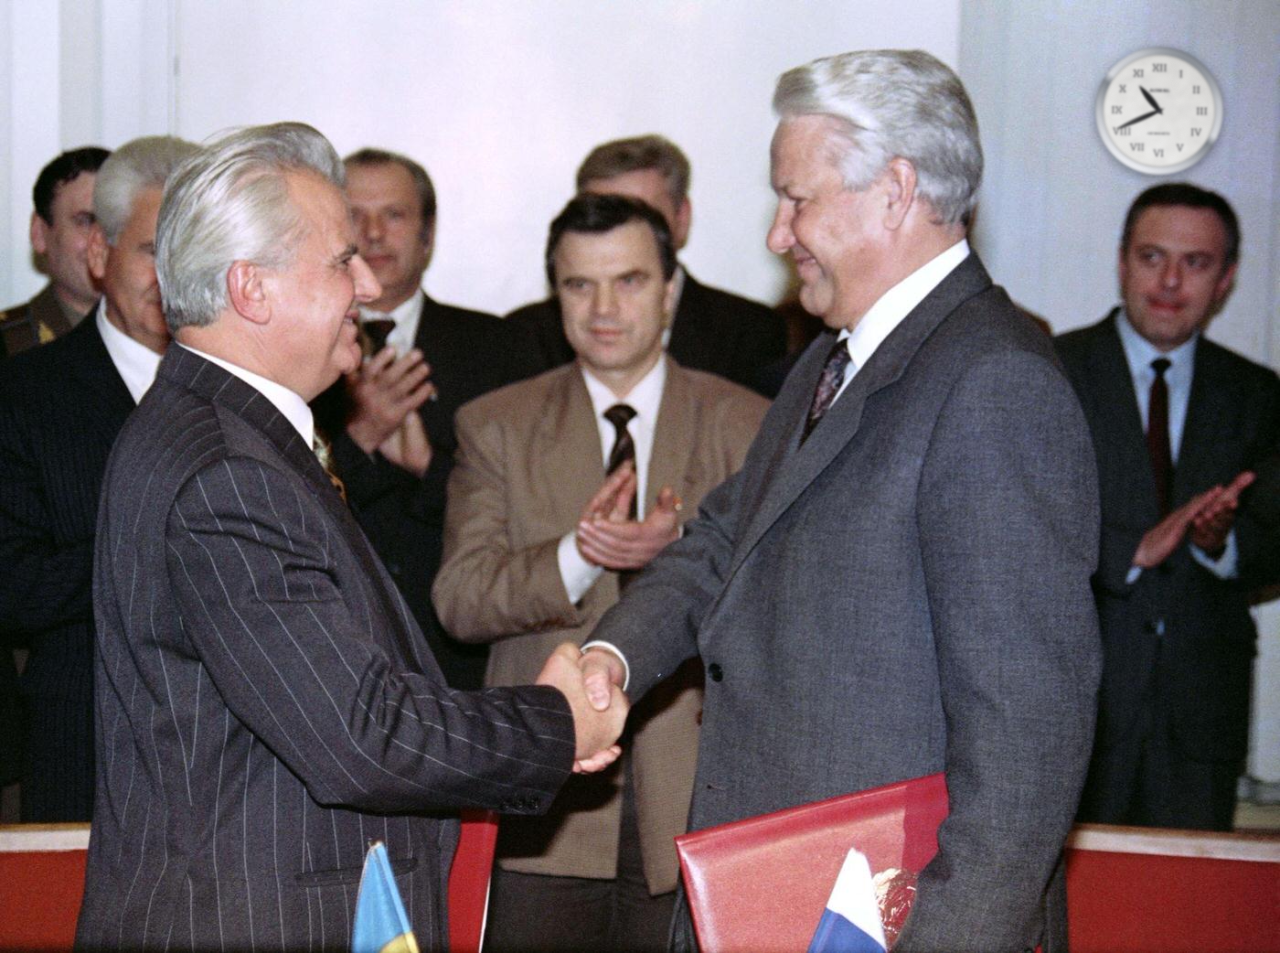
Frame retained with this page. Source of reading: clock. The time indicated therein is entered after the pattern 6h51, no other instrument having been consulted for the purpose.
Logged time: 10h41
